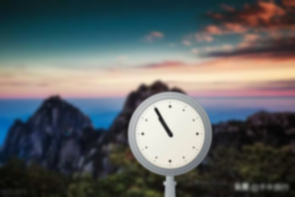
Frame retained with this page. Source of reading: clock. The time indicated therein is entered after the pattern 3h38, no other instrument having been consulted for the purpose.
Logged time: 10h55
